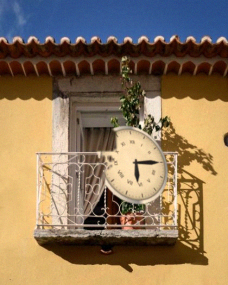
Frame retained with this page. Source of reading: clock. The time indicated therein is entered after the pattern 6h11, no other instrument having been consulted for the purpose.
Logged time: 6h15
